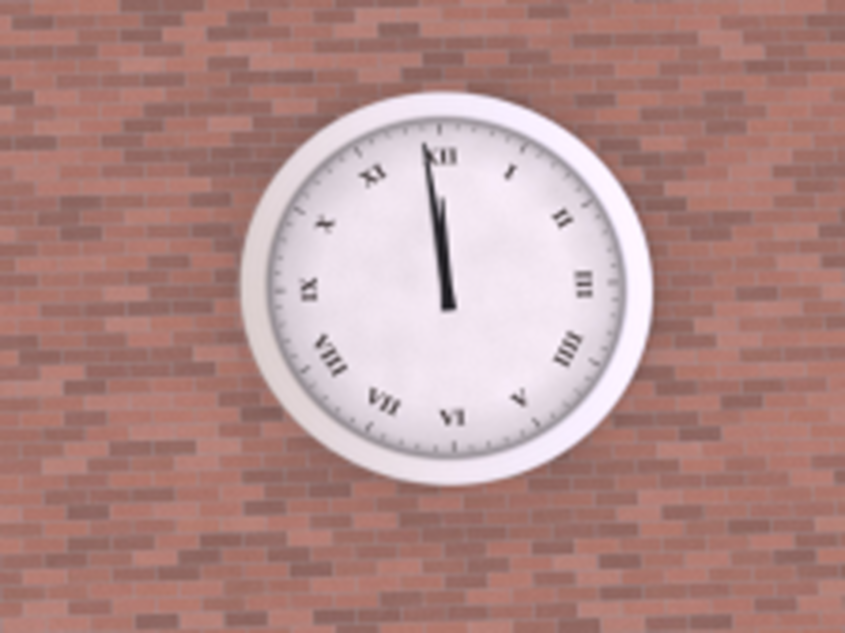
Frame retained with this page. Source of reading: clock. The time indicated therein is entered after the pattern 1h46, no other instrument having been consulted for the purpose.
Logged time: 11h59
